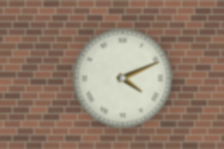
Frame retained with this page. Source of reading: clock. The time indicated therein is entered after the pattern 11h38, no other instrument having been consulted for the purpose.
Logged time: 4h11
